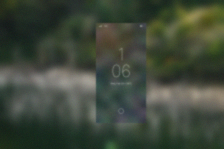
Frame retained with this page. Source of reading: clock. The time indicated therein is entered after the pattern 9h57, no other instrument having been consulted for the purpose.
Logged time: 1h06
